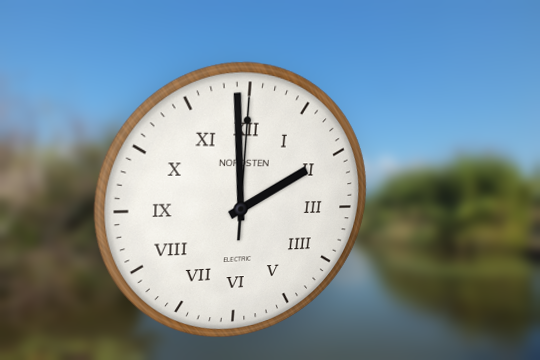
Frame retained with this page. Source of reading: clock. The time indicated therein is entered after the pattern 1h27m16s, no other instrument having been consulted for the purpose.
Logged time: 1h59m00s
